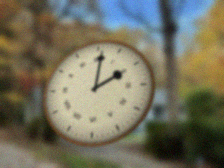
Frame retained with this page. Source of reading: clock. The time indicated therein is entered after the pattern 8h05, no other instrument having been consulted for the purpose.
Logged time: 2h01
